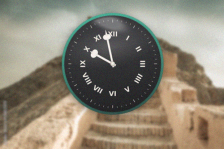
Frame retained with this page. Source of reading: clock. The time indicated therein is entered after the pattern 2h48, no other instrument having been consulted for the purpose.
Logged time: 9h58
